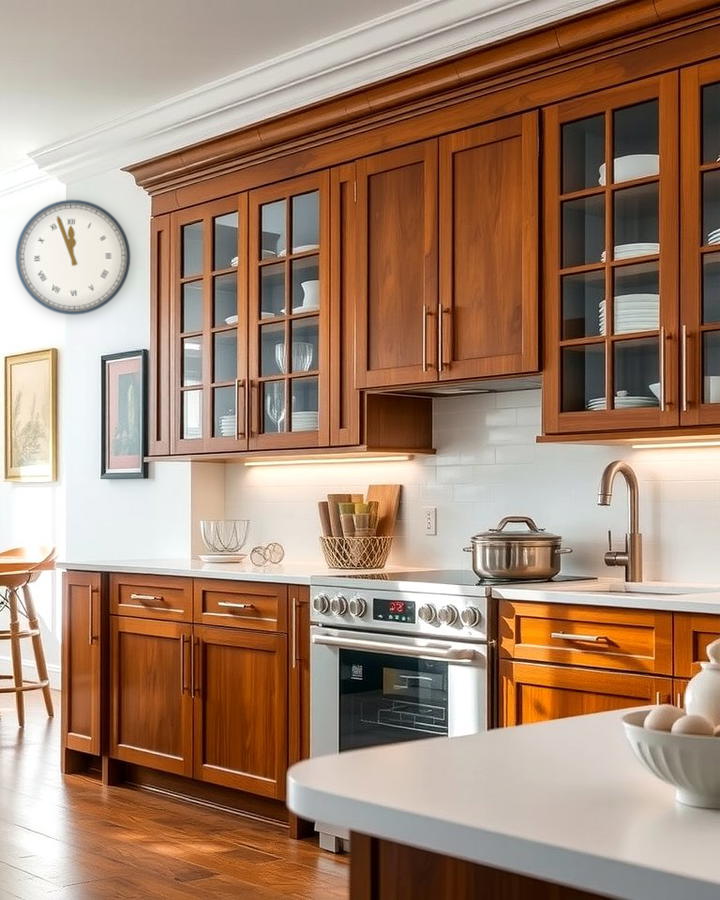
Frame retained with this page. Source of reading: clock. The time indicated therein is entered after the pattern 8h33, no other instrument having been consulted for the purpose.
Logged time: 11h57
